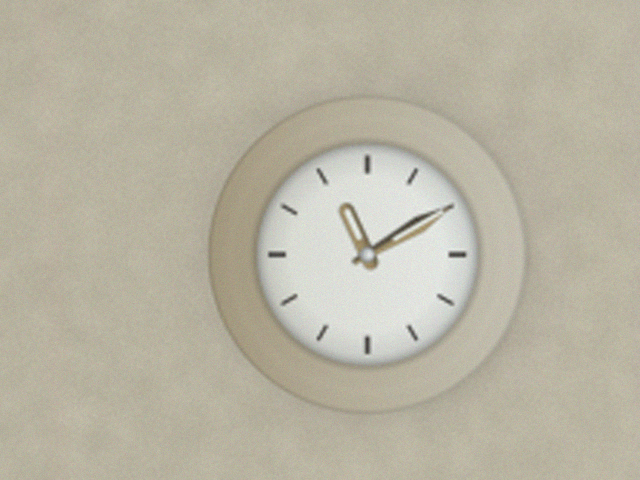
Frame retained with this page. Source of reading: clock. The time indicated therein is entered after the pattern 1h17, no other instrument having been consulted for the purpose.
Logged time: 11h10
